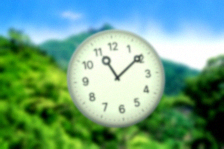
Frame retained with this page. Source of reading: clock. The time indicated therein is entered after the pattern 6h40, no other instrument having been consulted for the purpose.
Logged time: 11h09
